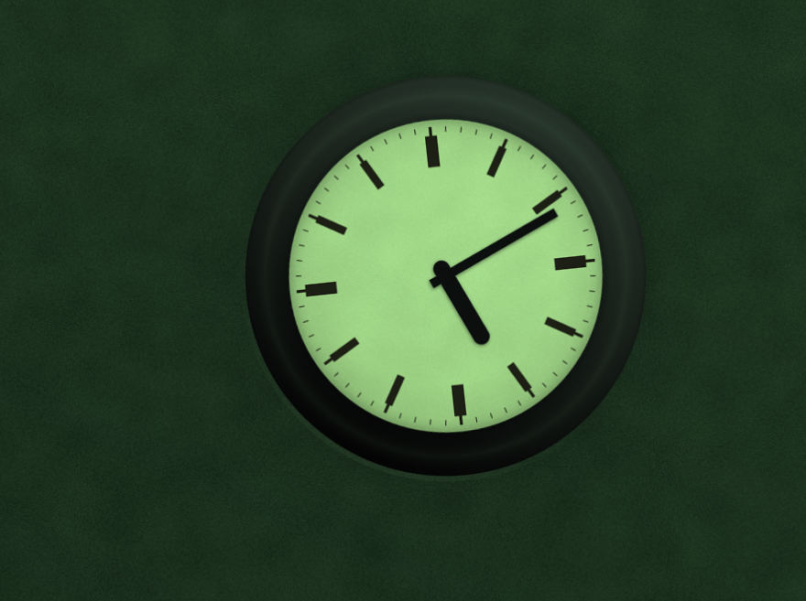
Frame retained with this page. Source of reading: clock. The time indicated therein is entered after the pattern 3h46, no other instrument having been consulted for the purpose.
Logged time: 5h11
